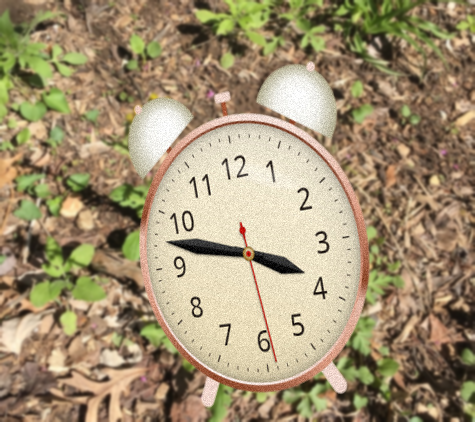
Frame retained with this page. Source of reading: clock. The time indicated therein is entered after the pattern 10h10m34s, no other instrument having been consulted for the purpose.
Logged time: 3h47m29s
